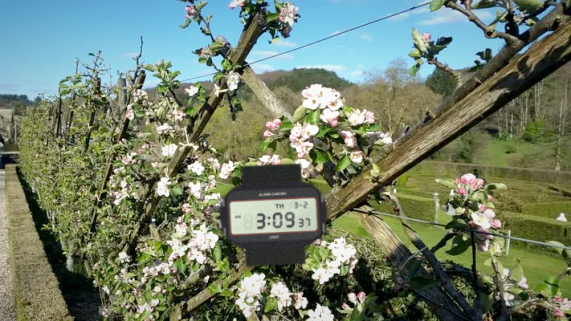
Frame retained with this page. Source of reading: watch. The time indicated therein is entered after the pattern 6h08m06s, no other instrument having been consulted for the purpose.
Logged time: 3h09m37s
